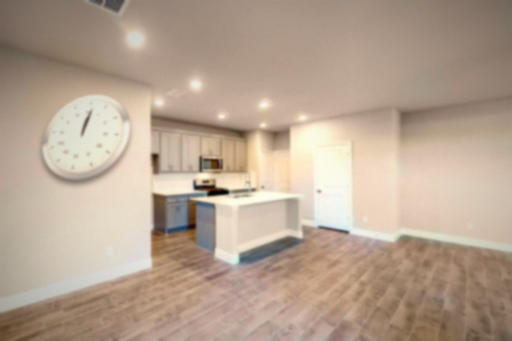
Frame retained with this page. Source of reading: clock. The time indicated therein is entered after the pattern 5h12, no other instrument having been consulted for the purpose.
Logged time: 12h01
